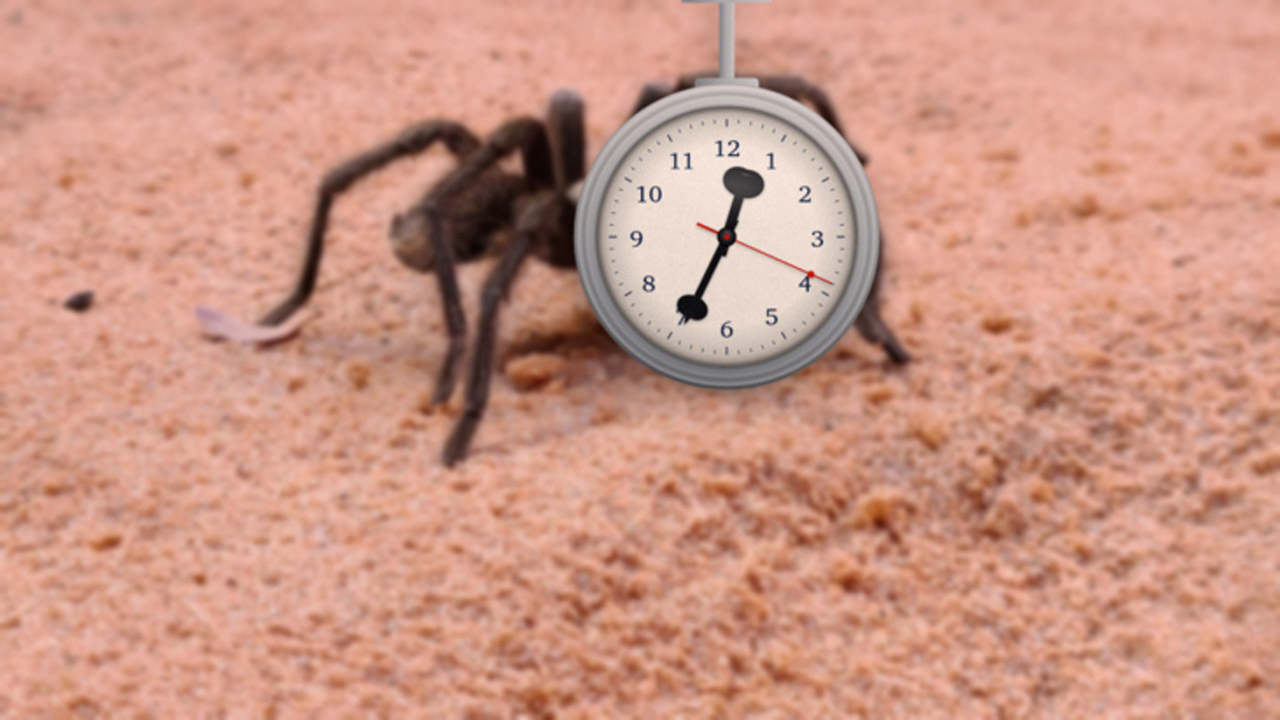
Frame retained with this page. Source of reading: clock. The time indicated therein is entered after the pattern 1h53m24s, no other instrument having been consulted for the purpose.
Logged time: 12h34m19s
